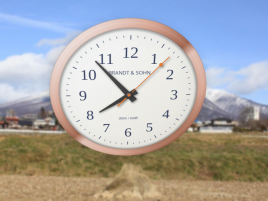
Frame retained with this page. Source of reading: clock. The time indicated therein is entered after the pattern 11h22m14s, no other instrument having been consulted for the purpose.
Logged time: 7h53m07s
